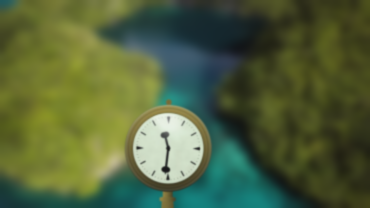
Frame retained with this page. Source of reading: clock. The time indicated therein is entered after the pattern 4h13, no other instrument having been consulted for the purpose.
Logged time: 11h31
